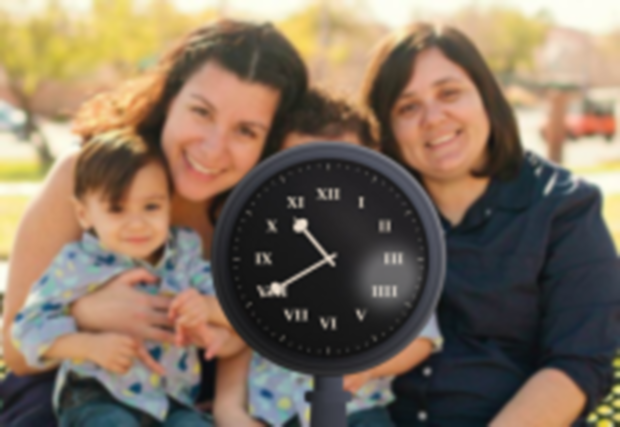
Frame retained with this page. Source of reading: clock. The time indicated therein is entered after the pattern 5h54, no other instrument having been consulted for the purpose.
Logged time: 10h40
